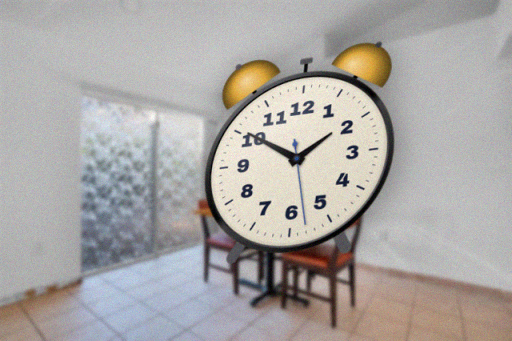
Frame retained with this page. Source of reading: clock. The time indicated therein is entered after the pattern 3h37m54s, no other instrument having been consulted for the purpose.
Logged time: 1h50m28s
